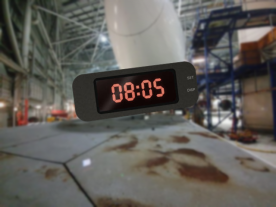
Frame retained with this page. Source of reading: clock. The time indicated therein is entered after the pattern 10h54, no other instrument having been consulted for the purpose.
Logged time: 8h05
